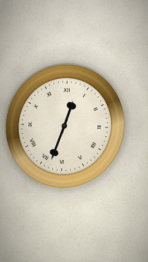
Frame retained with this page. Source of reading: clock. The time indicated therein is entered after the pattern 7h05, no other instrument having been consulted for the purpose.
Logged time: 12h33
